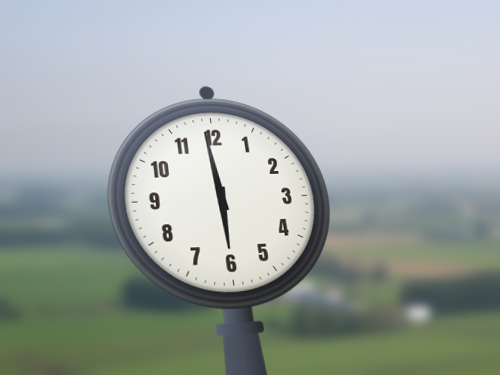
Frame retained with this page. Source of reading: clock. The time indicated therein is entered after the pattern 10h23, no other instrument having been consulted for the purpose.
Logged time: 5h59
